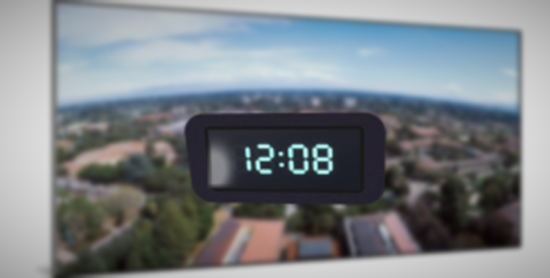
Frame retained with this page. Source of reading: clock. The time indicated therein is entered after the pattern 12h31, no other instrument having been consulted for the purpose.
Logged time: 12h08
